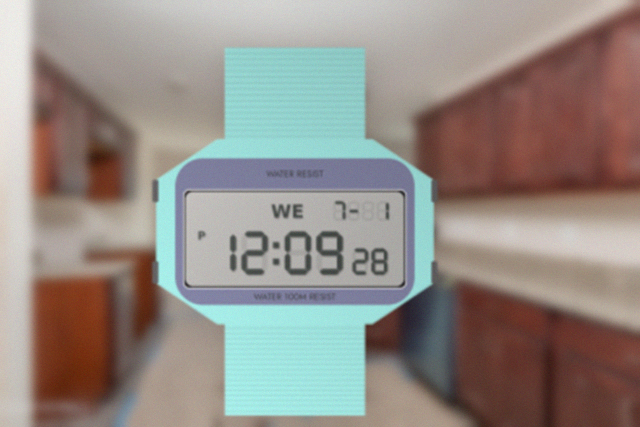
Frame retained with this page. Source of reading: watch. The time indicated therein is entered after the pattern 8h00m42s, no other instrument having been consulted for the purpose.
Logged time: 12h09m28s
